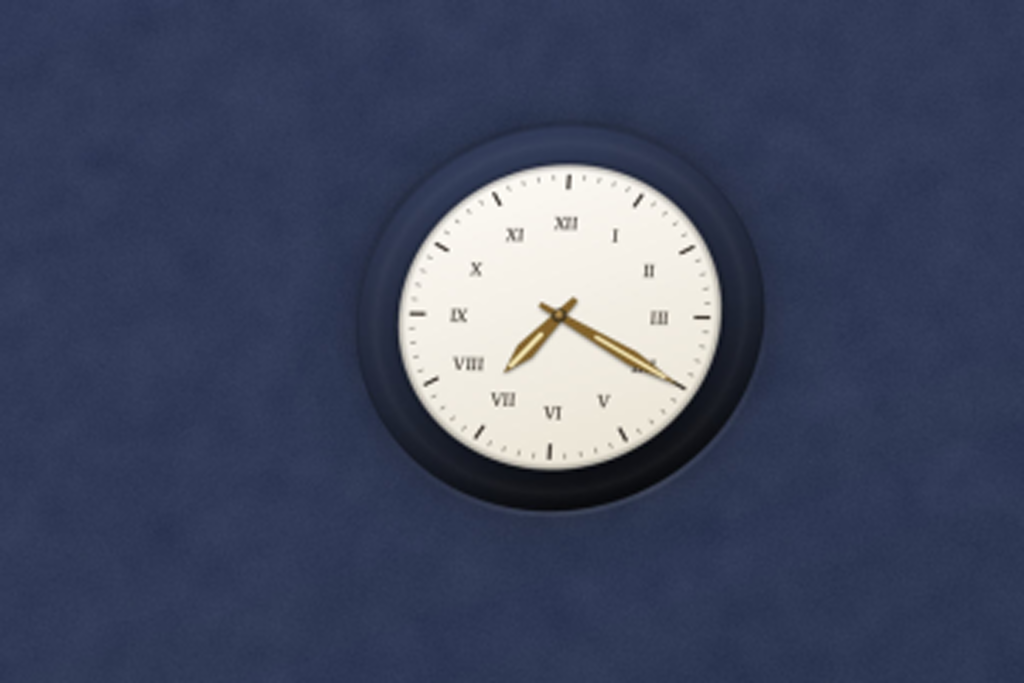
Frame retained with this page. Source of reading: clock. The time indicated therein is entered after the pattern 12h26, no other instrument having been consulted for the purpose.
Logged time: 7h20
